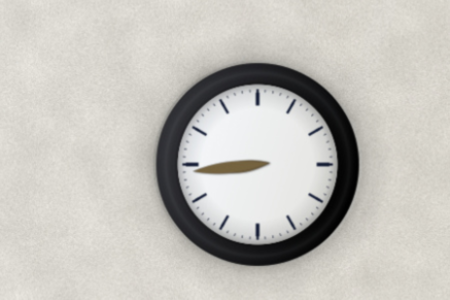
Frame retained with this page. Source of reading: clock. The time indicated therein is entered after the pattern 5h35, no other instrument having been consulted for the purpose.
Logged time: 8h44
